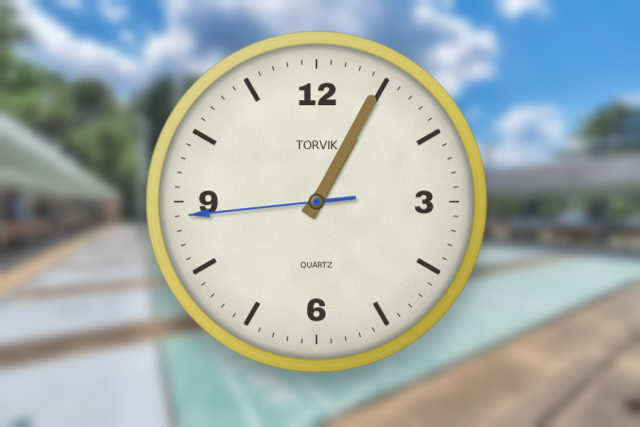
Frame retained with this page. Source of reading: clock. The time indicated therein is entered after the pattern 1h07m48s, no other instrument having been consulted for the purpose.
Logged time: 1h04m44s
